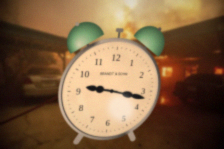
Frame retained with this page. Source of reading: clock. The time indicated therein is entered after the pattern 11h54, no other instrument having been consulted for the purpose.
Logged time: 9h17
